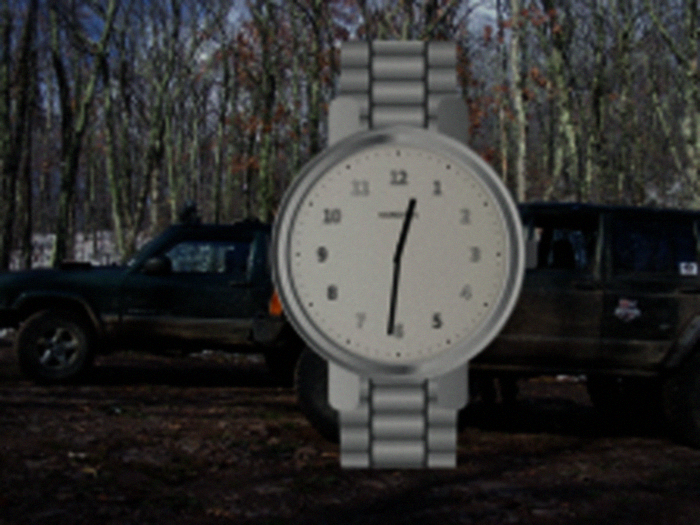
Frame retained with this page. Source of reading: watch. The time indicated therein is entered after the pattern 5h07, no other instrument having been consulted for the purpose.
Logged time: 12h31
